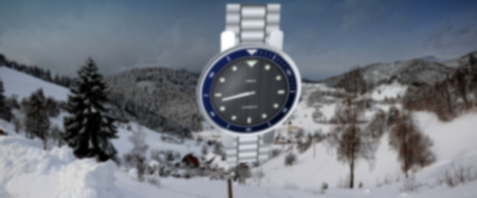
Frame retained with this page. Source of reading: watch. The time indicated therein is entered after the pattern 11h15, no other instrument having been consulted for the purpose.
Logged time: 8h43
